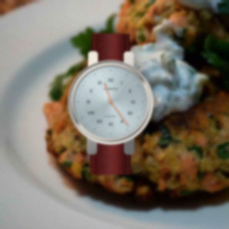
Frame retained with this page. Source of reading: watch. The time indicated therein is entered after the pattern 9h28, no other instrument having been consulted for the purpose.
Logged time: 11h24
